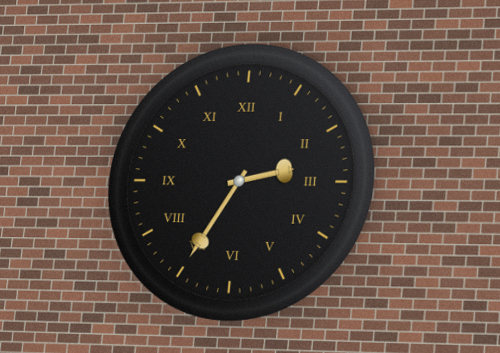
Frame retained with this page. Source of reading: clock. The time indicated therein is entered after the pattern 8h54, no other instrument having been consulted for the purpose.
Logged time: 2h35
